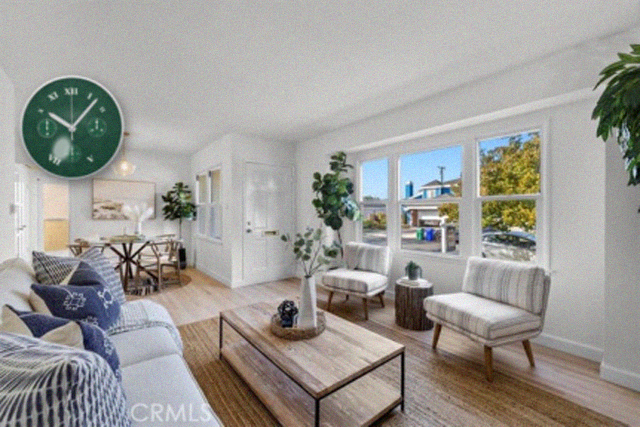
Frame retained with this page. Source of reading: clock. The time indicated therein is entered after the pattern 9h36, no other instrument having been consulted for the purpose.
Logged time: 10h07
